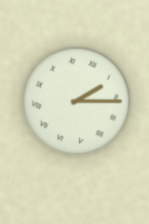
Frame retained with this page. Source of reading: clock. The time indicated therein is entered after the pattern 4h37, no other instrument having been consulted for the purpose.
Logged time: 1h11
